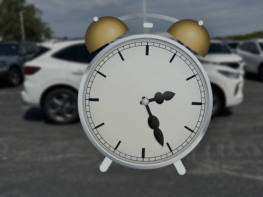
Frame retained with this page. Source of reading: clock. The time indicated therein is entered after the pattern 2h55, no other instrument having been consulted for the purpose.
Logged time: 2h26
